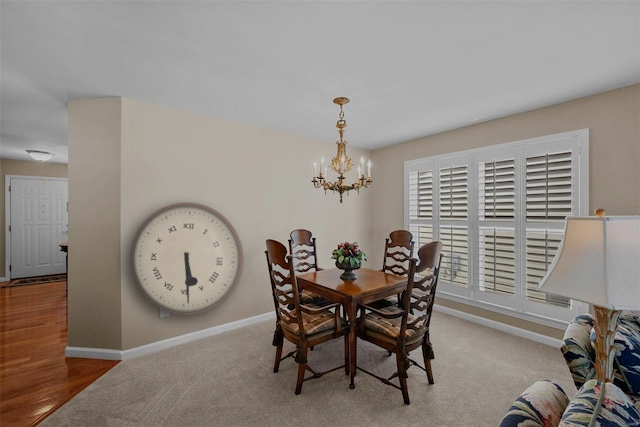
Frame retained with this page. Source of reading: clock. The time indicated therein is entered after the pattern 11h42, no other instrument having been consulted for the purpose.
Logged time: 5h29
